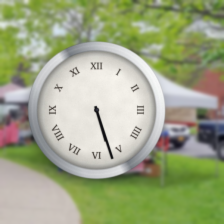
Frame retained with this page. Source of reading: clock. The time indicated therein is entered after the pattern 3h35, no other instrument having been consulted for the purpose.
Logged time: 5h27
